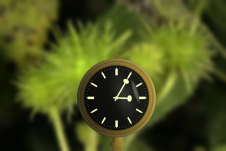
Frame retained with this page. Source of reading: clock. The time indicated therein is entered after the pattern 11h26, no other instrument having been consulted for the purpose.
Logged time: 3h05
